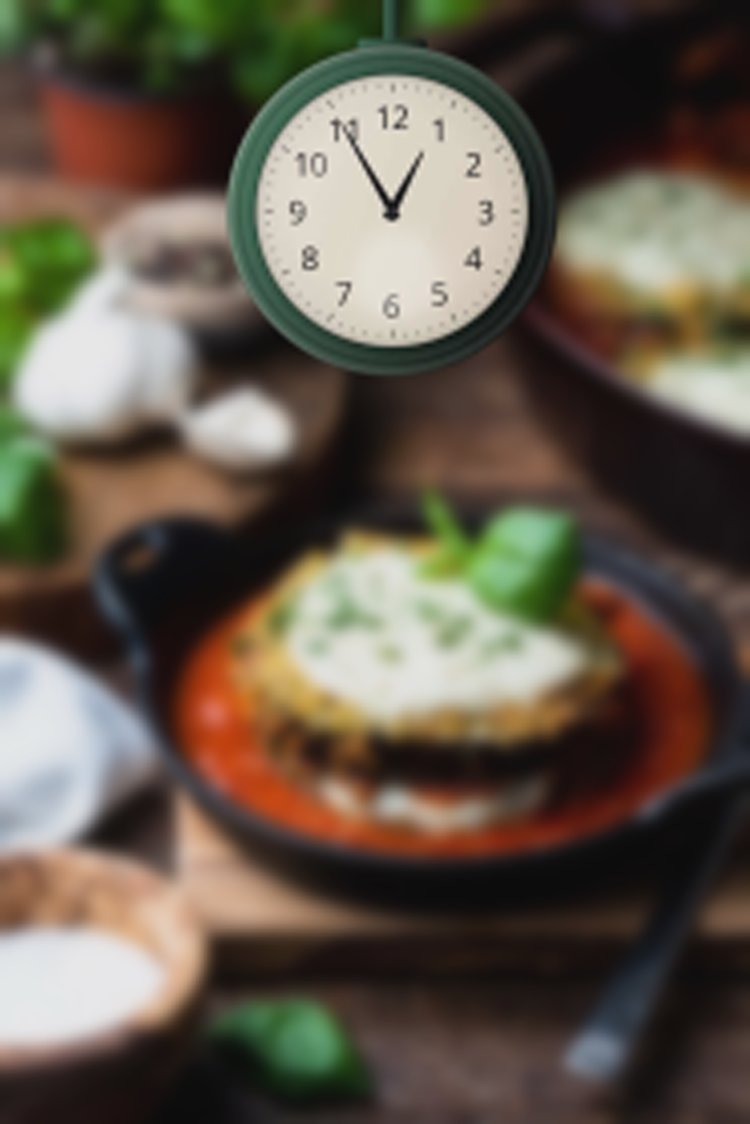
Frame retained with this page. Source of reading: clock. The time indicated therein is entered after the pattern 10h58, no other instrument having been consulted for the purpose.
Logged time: 12h55
